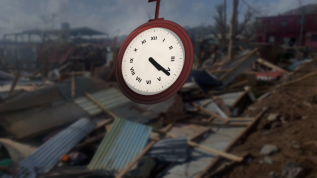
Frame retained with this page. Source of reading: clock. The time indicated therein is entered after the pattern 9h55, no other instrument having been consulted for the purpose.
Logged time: 4h21
